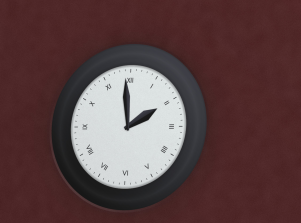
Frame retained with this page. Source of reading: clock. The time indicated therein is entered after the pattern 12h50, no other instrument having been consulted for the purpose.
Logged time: 1h59
